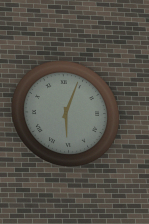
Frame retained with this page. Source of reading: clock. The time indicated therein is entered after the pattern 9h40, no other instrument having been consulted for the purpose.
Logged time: 6h04
